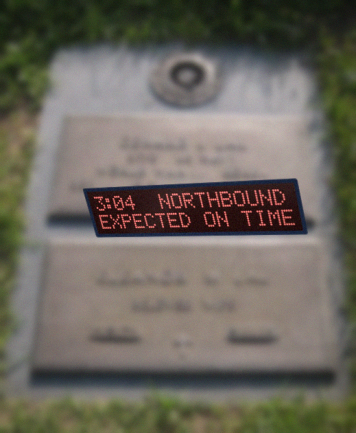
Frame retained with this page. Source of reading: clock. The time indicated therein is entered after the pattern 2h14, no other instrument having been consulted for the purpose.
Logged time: 3h04
